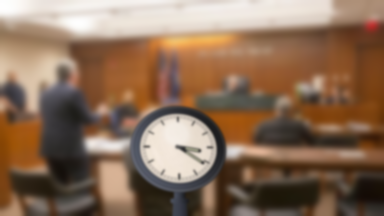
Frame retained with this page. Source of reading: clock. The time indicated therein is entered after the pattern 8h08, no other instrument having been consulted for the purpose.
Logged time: 3h21
